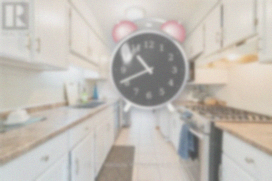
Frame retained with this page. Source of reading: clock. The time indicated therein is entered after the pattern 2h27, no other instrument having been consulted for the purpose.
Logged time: 10h41
